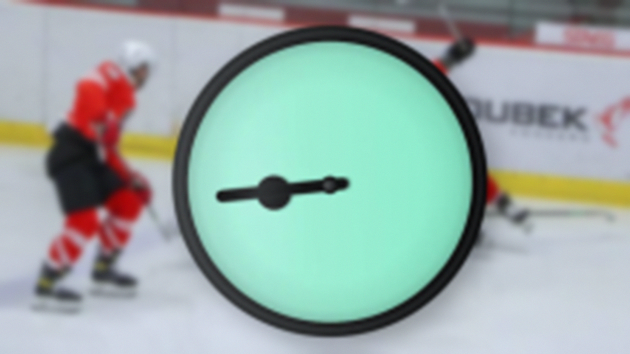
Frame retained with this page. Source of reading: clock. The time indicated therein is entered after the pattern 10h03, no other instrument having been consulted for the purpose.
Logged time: 8h44
